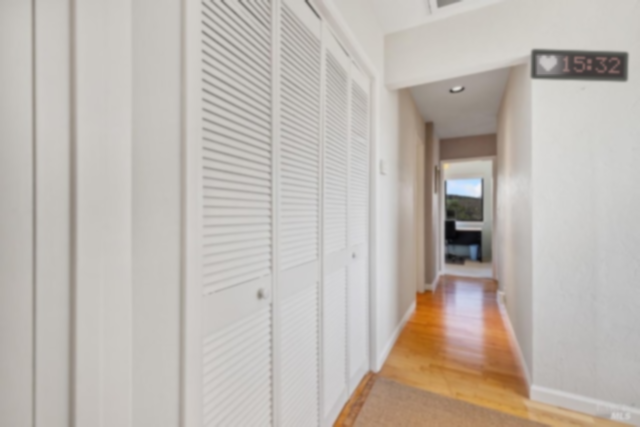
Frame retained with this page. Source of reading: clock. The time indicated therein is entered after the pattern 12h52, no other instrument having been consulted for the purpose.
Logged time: 15h32
